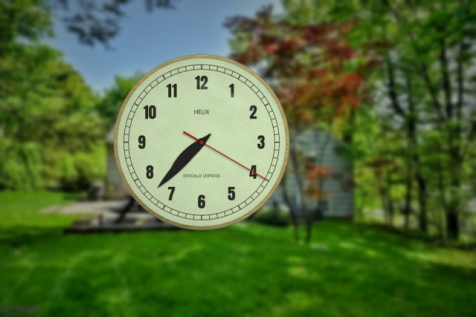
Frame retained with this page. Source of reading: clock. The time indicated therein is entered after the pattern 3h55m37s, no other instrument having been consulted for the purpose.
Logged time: 7h37m20s
